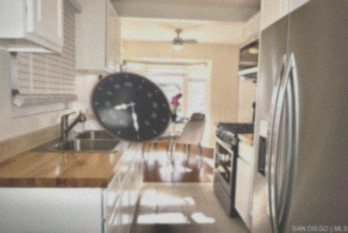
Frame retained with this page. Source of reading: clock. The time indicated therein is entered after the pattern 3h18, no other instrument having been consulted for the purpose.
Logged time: 8h30
